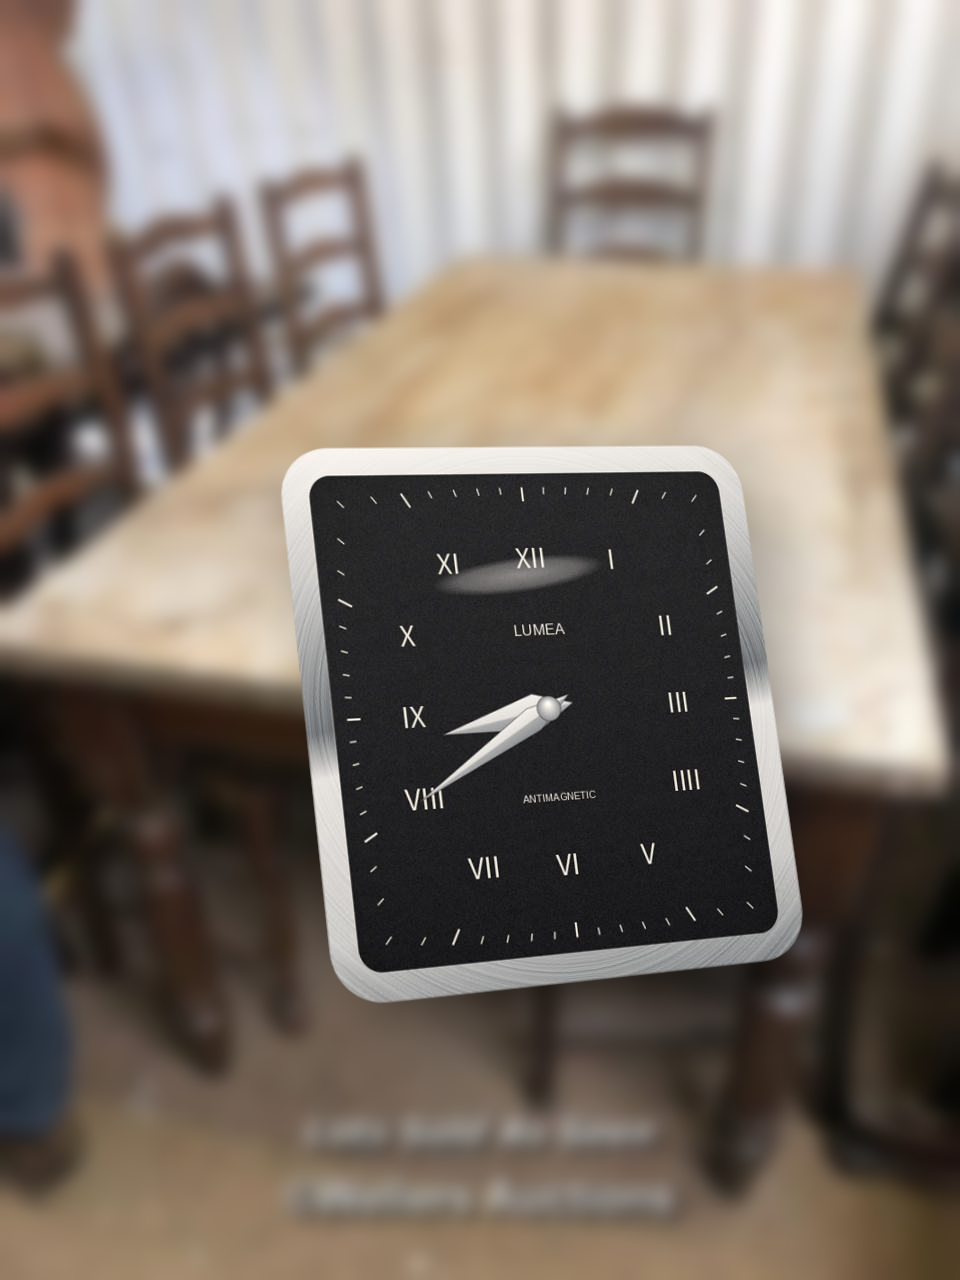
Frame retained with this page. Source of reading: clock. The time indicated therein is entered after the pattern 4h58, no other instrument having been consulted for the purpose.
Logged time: 8h40
